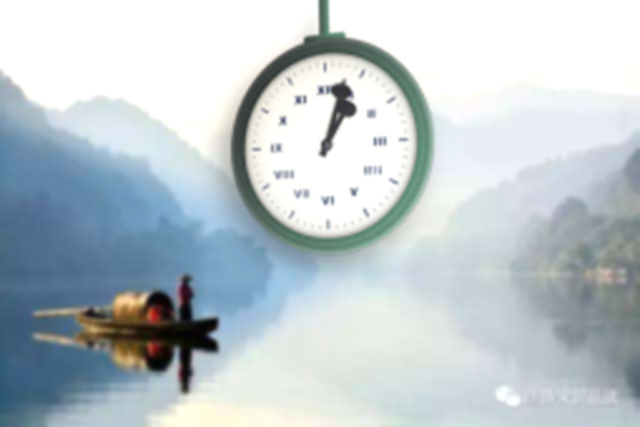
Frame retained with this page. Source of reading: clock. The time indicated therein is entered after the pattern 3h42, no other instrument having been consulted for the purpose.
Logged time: 1h03
